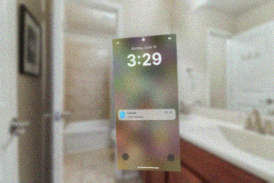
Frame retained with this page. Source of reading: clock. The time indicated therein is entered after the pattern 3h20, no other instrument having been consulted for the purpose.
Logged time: 3h29
